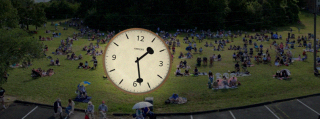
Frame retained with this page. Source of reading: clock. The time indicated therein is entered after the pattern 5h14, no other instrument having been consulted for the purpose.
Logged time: 1h28
